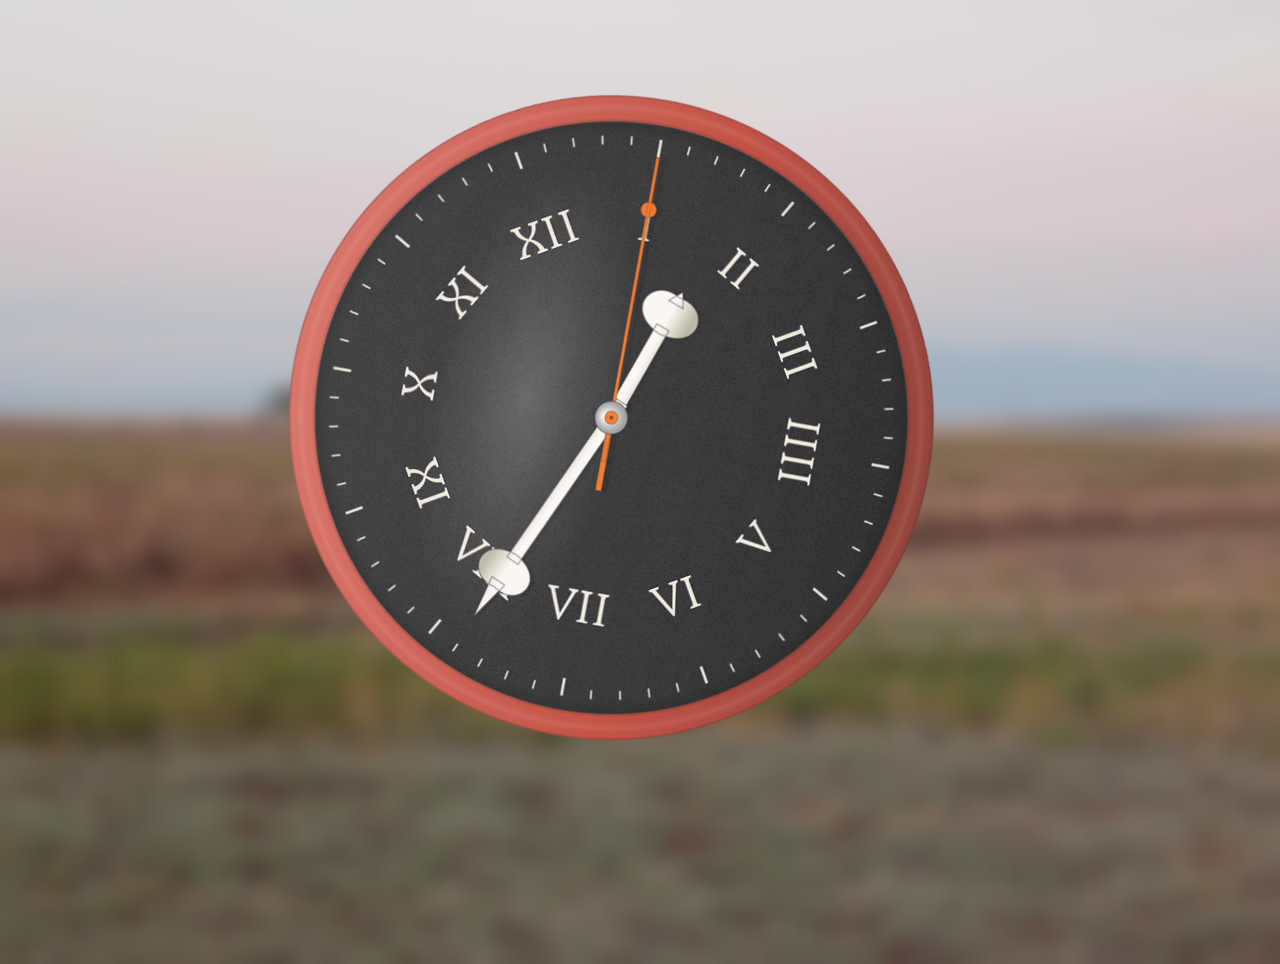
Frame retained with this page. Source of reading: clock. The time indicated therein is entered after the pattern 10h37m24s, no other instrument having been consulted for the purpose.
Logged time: 1h39m05s
